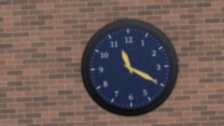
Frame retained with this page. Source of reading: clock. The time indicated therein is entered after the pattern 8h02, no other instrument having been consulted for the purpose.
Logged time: 11h20
